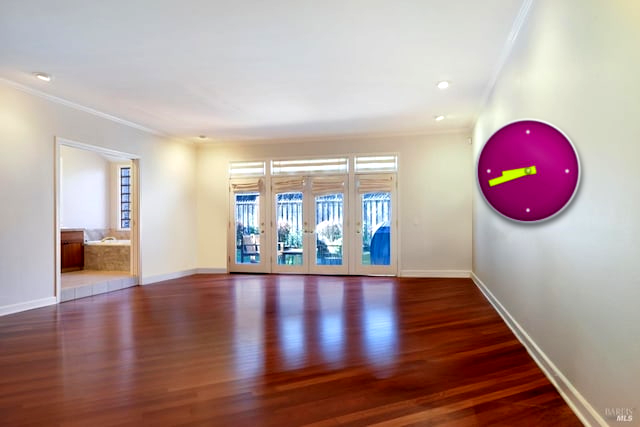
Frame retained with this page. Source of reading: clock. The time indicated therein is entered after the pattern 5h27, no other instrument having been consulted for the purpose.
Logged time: 8h42
